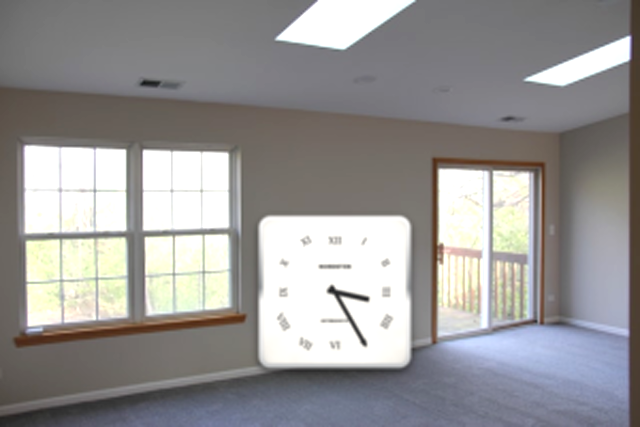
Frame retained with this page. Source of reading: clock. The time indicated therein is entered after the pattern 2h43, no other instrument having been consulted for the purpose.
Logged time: 3h25
